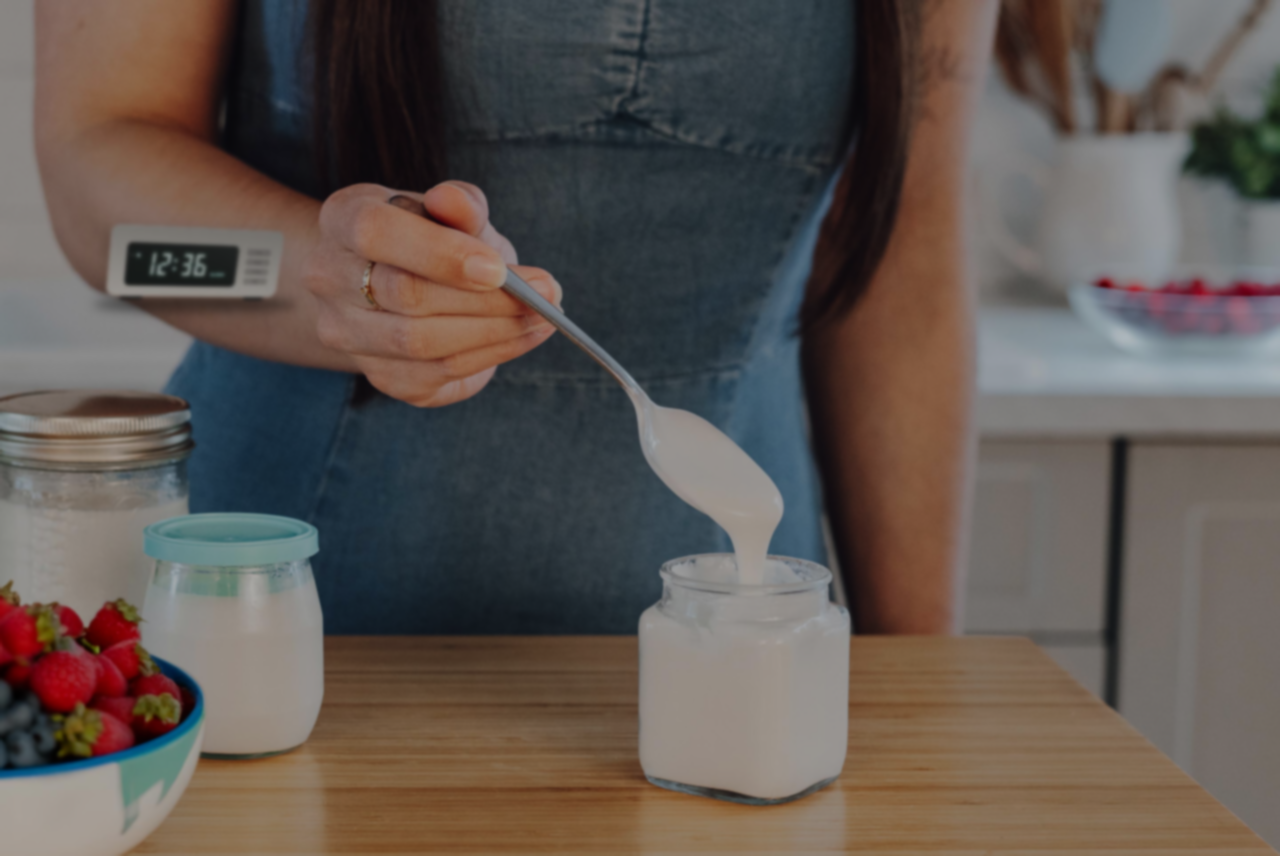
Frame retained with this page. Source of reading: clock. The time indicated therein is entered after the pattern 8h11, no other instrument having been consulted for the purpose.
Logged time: 12h36
